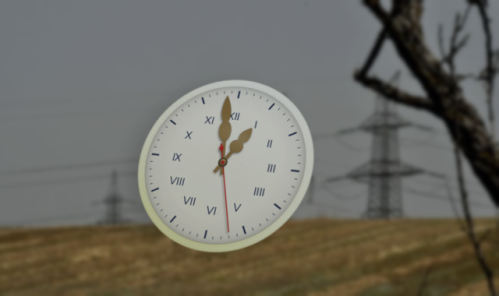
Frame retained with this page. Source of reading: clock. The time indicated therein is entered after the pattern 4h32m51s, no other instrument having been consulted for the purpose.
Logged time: 12h58m27s
